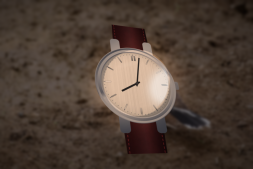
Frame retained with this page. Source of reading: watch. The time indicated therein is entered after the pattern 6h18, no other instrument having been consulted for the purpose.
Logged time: 8h02
